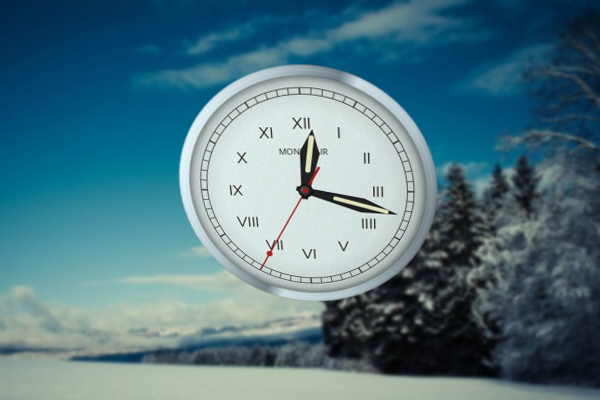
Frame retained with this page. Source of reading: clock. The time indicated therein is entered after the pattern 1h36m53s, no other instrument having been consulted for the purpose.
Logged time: 12h17m35s
